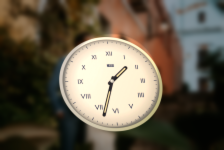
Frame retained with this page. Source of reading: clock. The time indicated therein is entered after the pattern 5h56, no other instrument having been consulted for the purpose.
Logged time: 1h33
